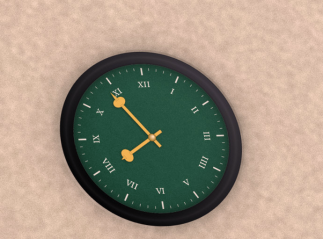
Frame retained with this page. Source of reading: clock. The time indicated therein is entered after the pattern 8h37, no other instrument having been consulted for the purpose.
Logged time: 7h54
